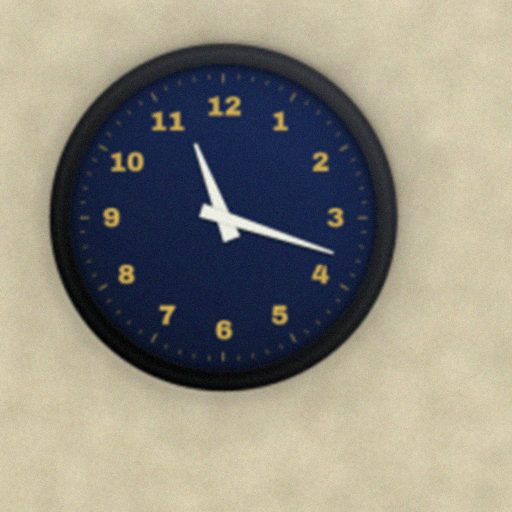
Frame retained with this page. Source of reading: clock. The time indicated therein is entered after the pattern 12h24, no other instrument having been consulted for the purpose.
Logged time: 11h18
